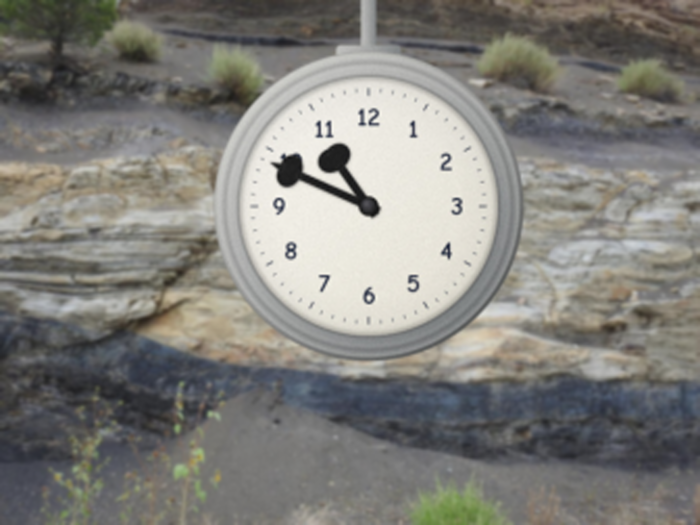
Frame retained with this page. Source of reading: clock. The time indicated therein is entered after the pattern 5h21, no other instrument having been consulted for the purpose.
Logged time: 10h49
